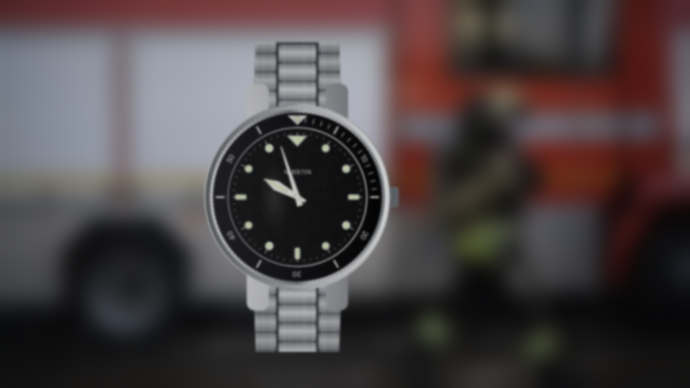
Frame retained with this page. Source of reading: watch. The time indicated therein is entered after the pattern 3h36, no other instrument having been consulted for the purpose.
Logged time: 9h57
